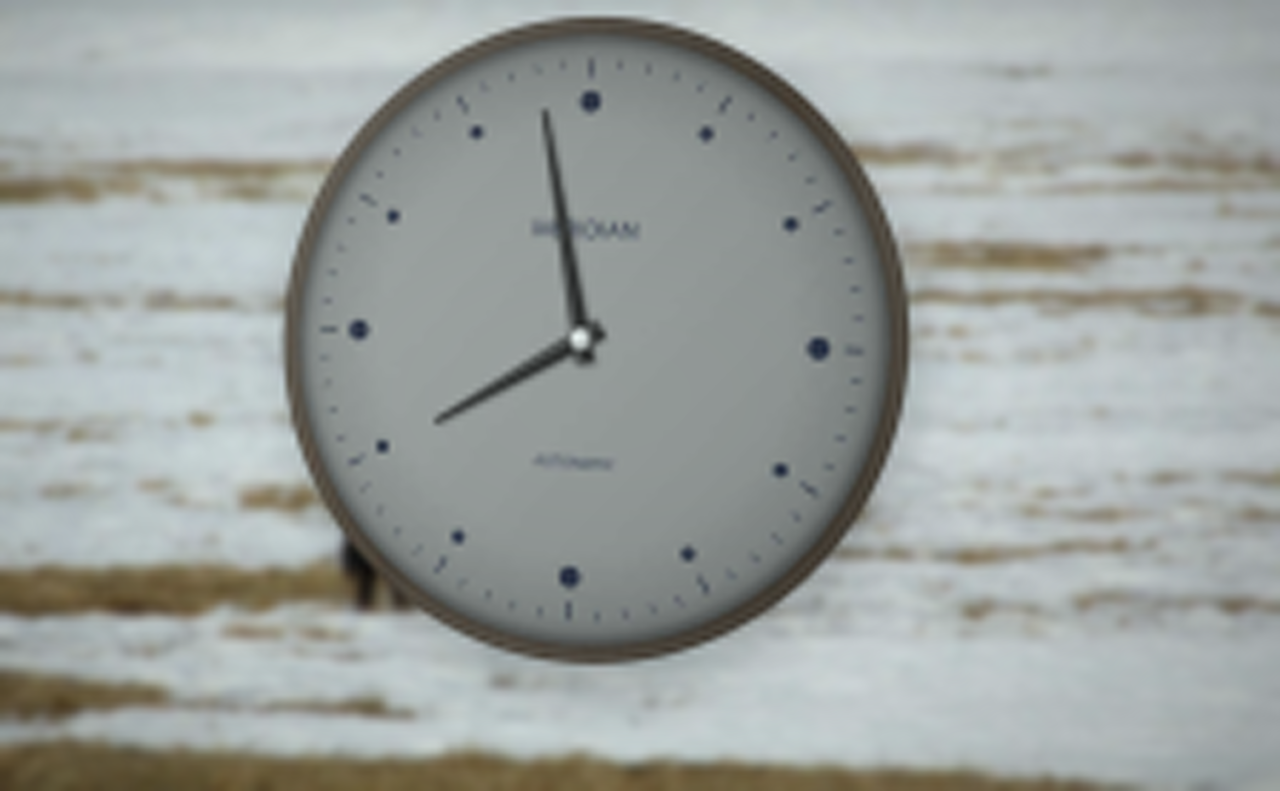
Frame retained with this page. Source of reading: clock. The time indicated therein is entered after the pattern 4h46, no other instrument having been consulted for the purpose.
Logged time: 7h58
